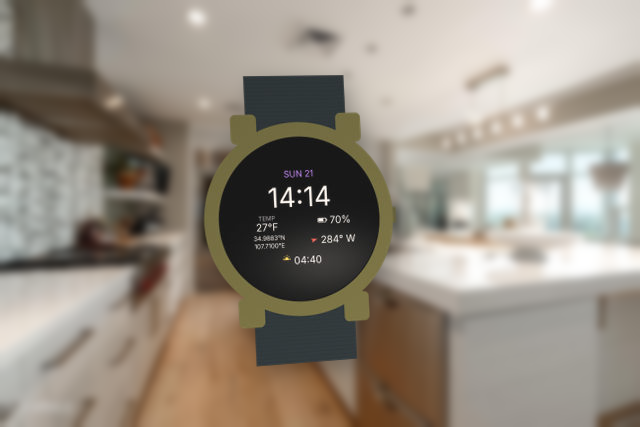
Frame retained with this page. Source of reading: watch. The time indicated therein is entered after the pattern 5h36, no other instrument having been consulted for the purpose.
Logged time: 14h14
